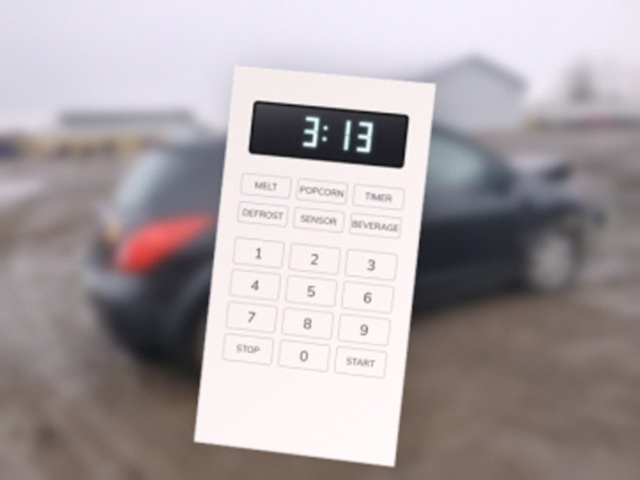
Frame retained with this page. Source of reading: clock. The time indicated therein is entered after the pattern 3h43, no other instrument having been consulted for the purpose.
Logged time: 3h13
